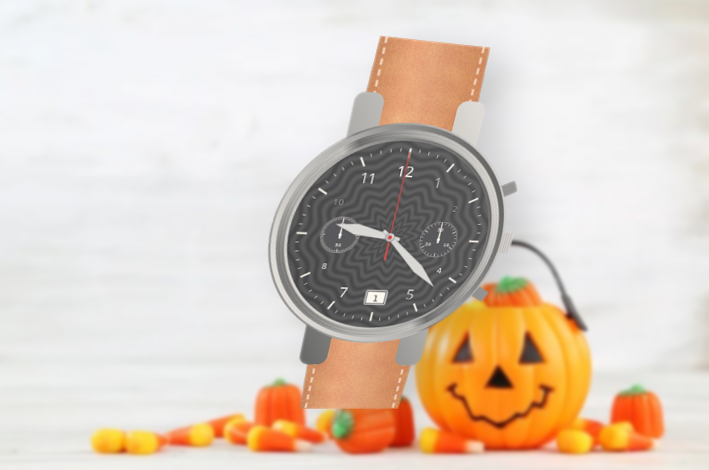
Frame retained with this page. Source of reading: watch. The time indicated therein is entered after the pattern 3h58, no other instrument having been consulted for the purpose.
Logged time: 9h22
